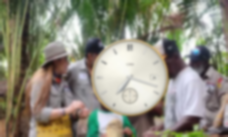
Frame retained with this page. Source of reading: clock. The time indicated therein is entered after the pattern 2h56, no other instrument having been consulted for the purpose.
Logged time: 7h18
